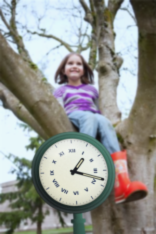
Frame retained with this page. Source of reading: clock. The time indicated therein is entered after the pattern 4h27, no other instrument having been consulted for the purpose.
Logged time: 1h18
